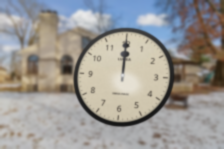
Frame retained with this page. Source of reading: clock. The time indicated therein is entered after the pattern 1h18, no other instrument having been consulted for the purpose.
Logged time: 12h00
